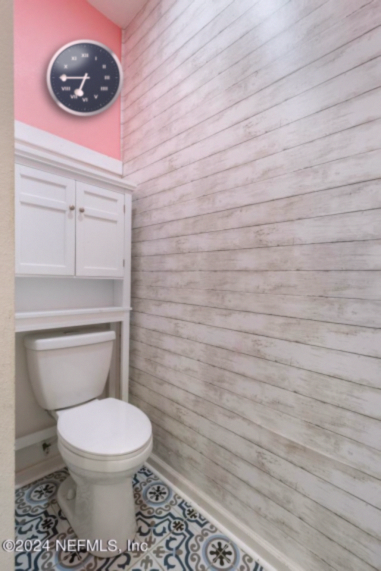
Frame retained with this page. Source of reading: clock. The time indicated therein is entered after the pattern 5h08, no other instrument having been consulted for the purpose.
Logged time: 6h45
